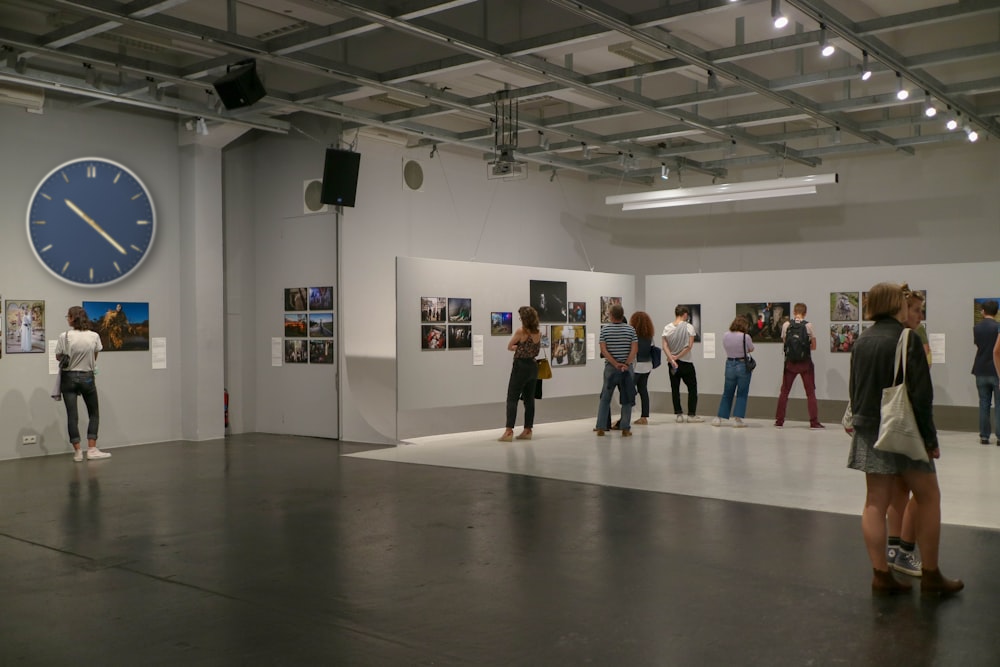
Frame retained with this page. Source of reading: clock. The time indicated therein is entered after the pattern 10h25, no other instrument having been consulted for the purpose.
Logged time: 10h22
